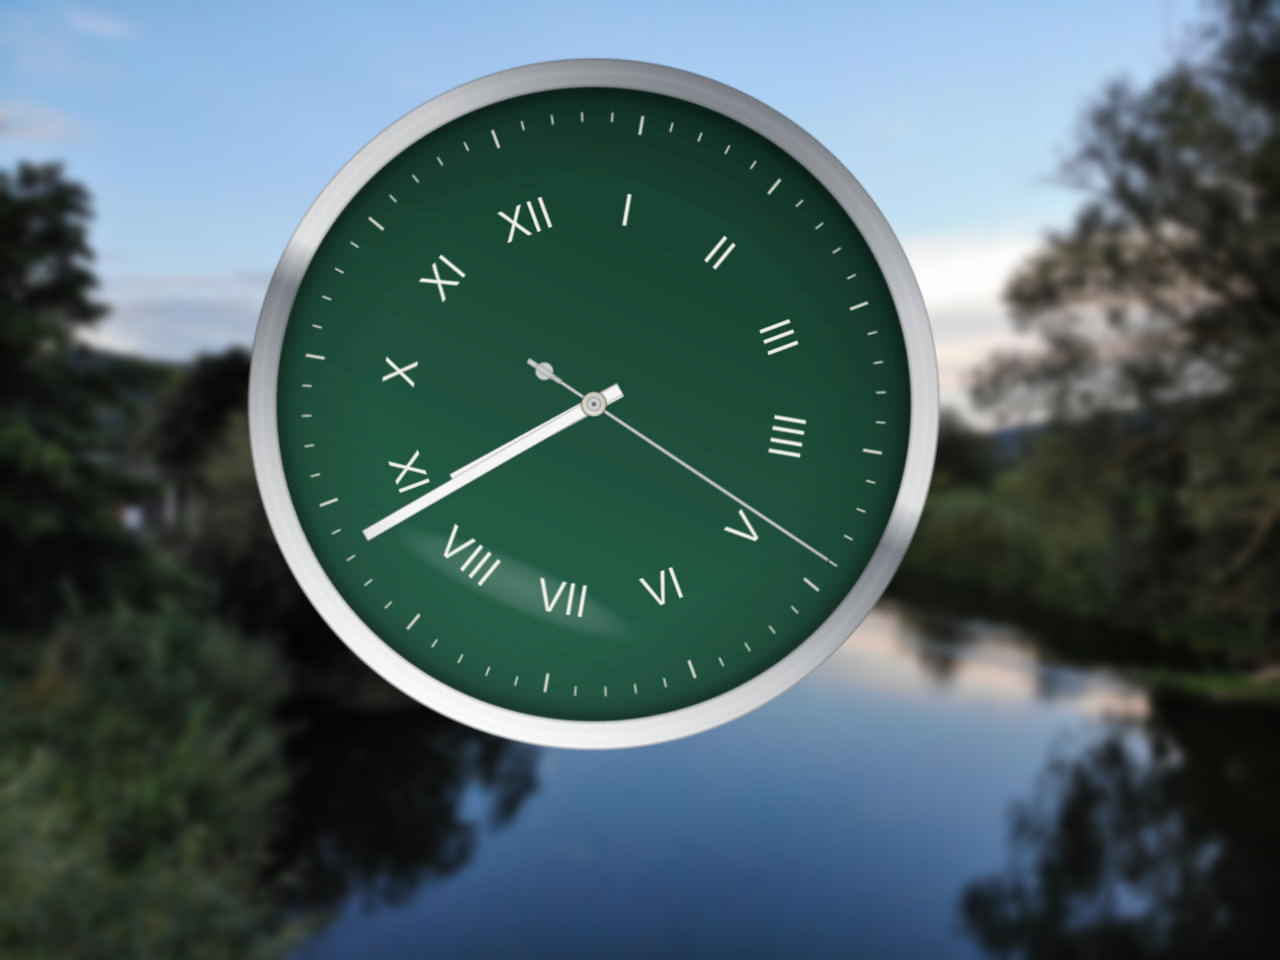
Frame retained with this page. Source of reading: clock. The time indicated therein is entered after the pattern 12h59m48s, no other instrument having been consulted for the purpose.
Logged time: 8h43m24s
